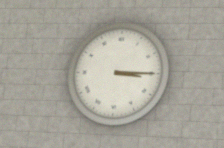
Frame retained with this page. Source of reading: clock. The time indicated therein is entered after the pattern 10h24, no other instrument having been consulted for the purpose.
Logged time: 3h15
